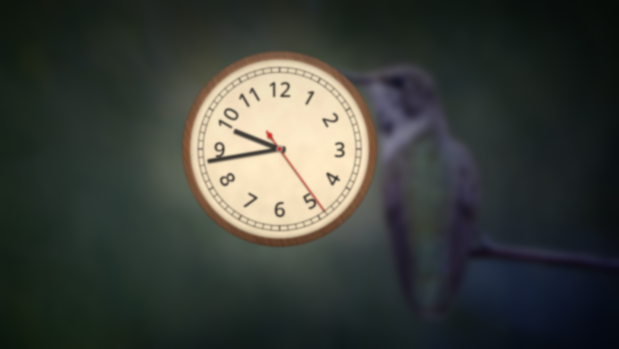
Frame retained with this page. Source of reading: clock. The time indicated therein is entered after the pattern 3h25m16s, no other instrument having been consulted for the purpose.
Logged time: 9h43m24s
